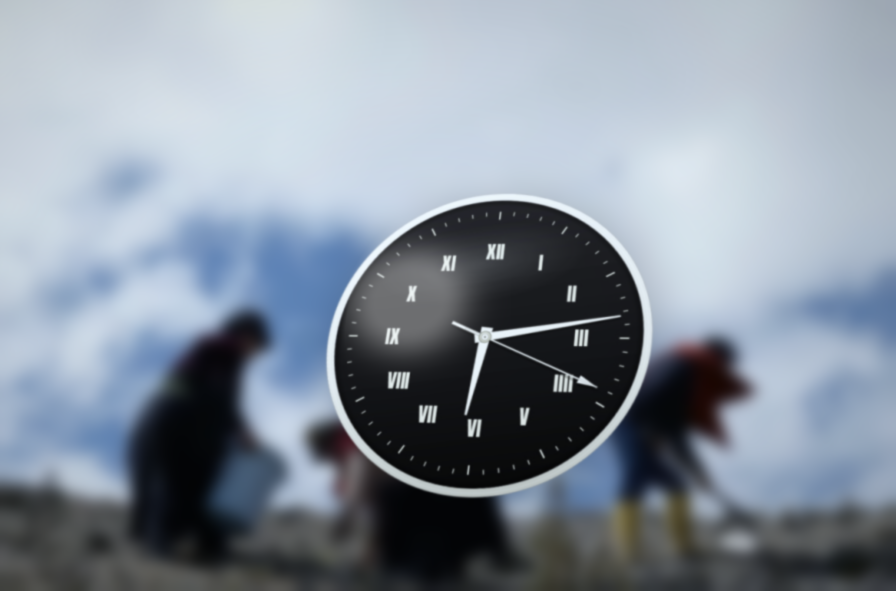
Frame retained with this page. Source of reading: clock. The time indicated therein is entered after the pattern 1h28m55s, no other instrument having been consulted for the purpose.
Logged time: 6h13m19s
